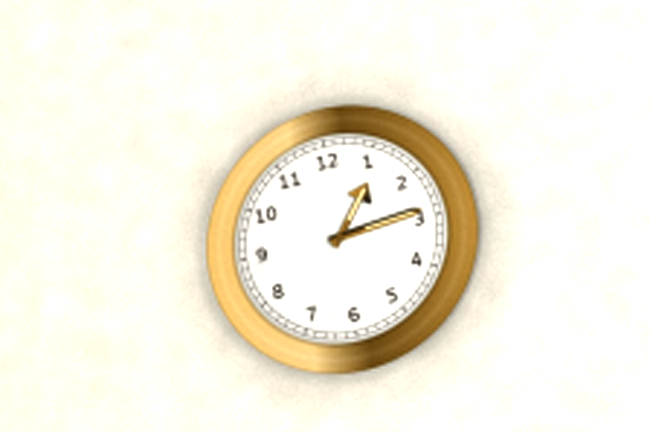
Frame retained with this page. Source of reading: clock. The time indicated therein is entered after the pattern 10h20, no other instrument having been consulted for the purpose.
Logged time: 1h14
